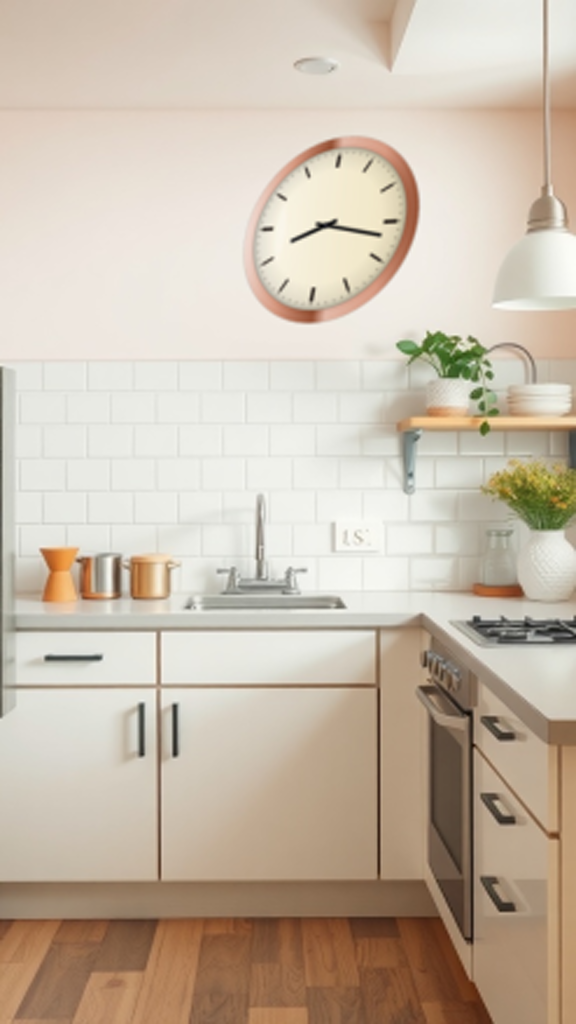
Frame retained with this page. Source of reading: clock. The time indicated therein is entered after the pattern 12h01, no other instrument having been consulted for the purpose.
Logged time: 8h17
